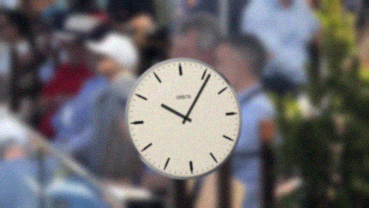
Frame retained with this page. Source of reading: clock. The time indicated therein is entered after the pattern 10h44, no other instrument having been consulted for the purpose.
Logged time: 10h06
